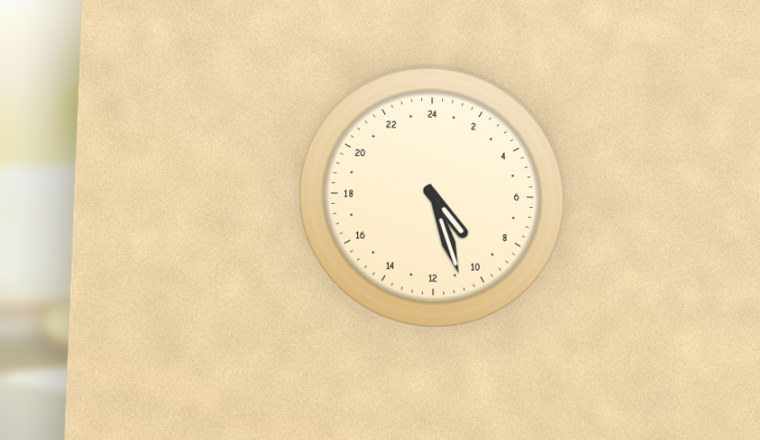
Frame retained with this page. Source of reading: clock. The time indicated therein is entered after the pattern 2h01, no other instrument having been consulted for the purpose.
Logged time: 9h27
